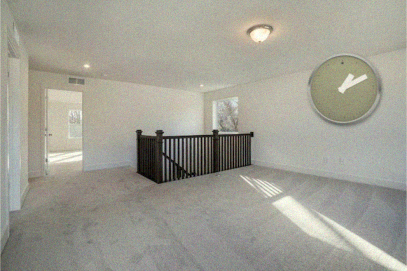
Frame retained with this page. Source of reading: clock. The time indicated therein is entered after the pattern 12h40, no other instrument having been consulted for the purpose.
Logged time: 1h11
